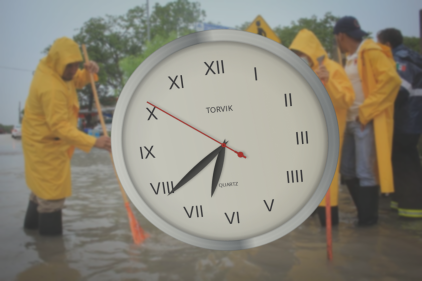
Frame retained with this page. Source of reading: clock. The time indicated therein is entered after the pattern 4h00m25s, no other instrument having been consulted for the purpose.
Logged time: 6h38m51s
